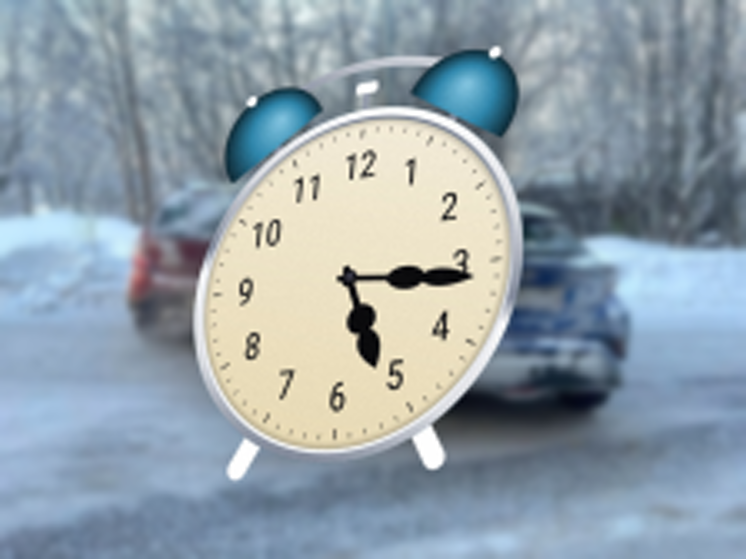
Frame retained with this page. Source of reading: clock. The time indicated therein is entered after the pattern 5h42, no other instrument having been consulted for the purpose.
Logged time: 5h16
